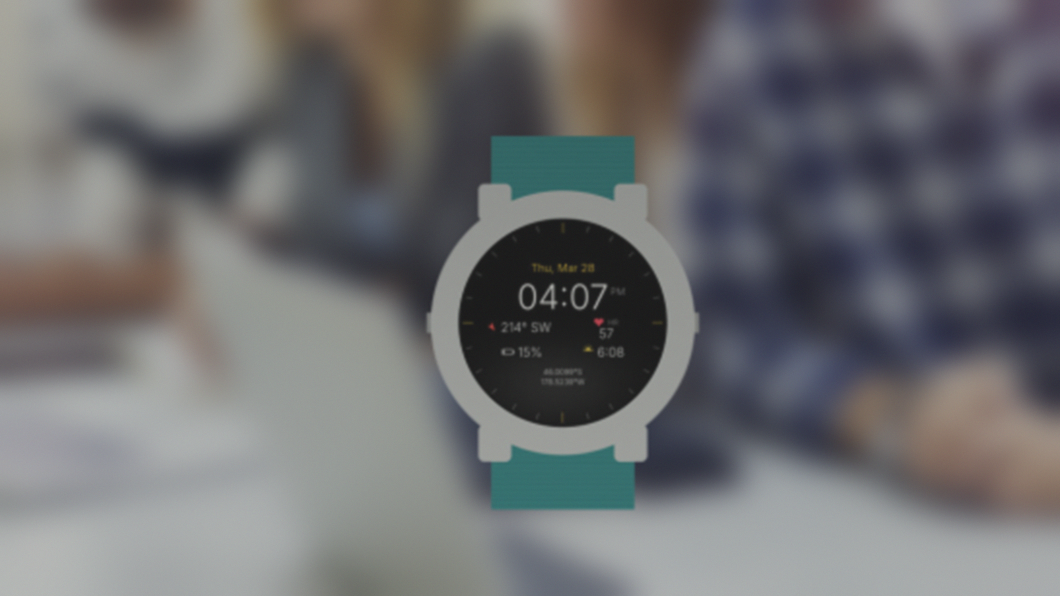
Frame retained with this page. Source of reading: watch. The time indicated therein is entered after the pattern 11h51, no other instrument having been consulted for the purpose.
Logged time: 4h07
